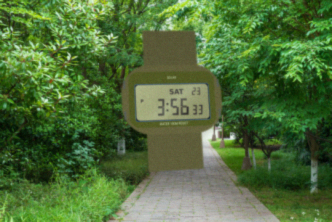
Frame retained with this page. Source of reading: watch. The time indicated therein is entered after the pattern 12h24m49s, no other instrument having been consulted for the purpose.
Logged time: 3h56m33s
